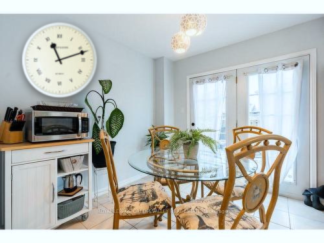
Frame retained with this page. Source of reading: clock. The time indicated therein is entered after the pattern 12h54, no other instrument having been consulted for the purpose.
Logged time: 11h12
